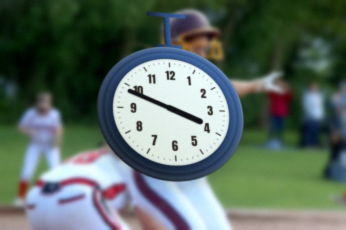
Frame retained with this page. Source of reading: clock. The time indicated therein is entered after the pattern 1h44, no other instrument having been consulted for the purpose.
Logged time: 3h49
